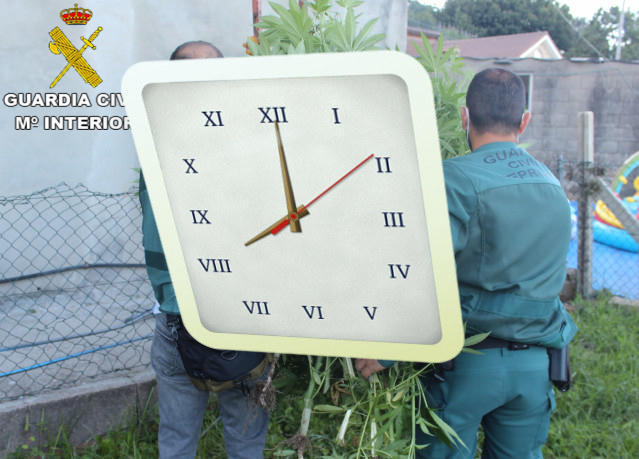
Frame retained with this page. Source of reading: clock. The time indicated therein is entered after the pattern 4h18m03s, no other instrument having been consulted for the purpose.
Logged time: 8h00m09s
